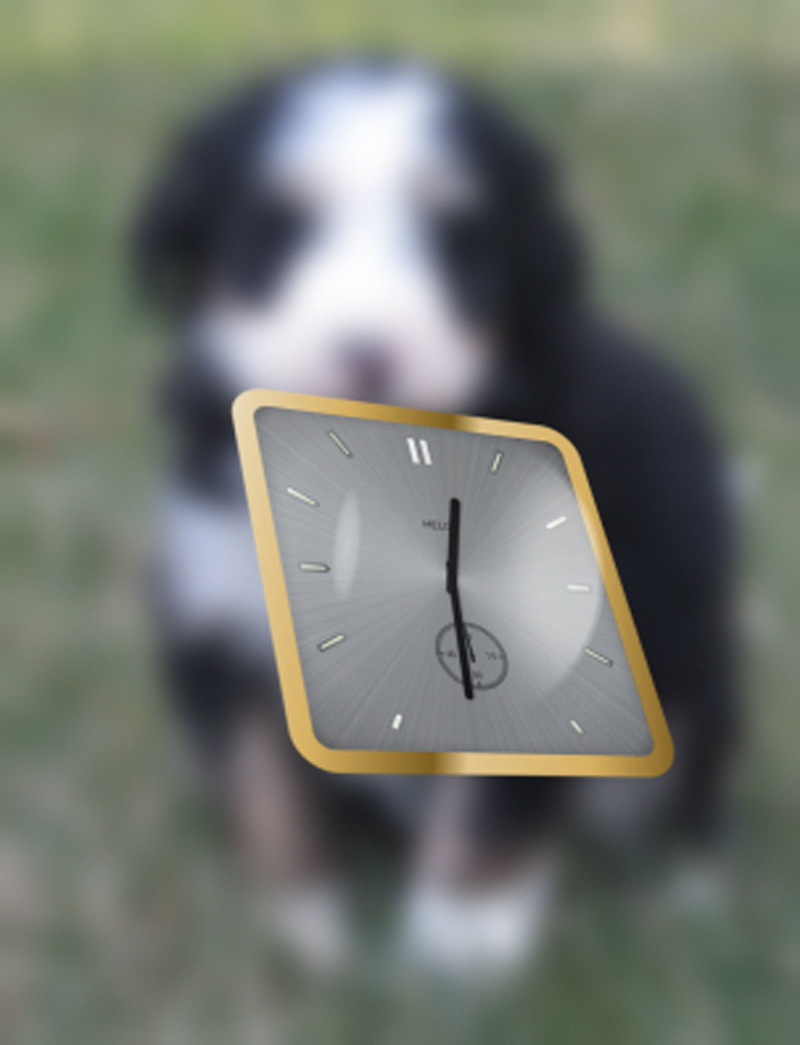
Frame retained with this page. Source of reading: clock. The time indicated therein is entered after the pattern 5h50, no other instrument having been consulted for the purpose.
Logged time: 12h31
